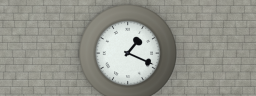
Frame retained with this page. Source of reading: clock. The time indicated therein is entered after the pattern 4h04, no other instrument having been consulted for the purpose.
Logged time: 1h19
